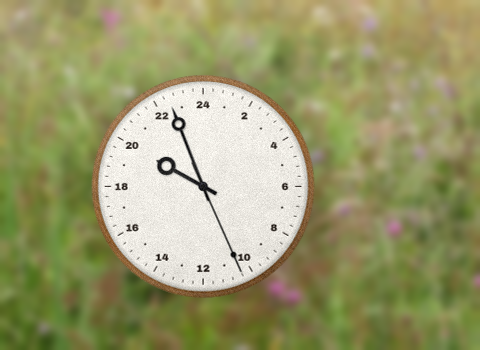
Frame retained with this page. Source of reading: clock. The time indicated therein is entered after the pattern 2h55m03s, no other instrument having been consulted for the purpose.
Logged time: 19h56m26s
